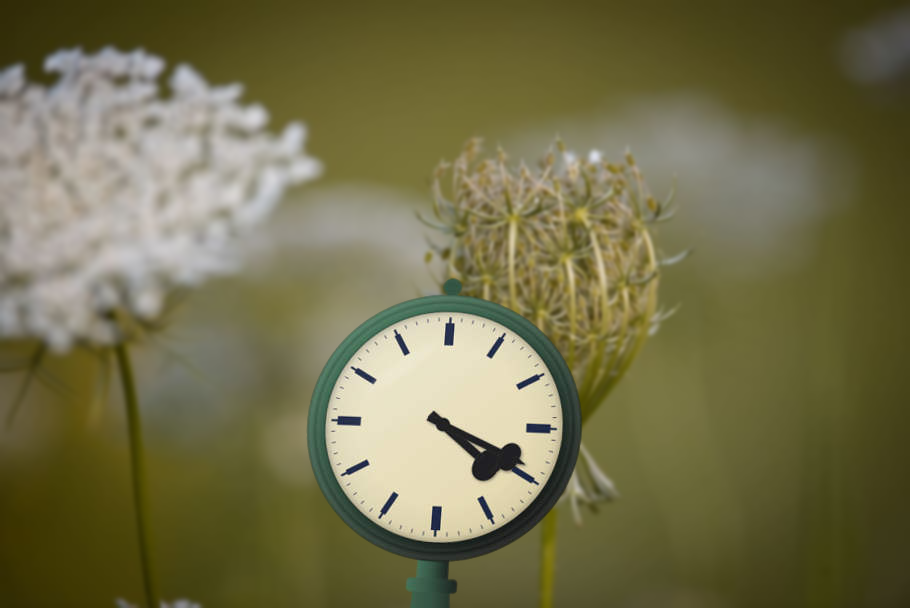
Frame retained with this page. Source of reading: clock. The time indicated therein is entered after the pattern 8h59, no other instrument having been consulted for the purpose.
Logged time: 4h19
